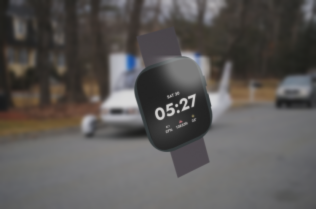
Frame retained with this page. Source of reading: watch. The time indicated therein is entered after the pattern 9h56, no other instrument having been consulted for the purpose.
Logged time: 5h27
